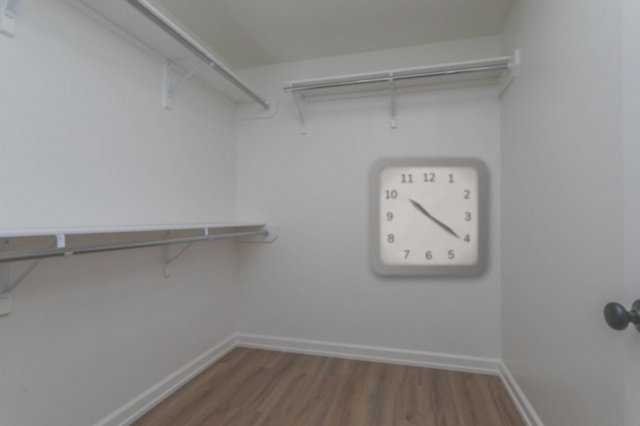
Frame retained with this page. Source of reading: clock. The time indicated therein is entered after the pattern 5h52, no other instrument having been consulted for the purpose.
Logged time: 10h21
